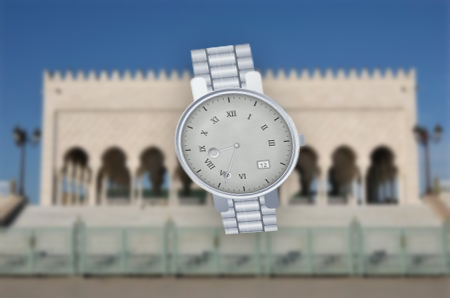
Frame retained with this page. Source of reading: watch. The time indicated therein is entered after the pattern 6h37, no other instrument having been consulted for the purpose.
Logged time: 8h34
